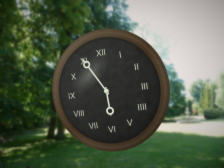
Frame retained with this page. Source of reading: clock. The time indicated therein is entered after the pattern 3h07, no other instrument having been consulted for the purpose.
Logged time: 5h55
